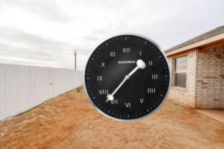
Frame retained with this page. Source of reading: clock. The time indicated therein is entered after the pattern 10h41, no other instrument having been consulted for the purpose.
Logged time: 1h37
